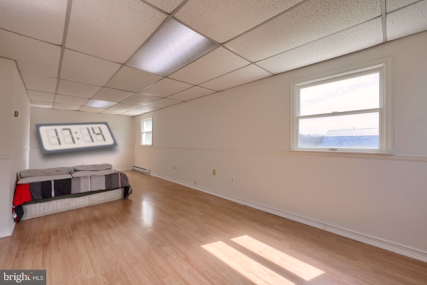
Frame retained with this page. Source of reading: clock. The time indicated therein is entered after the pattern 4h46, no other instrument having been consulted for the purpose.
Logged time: 17h14
